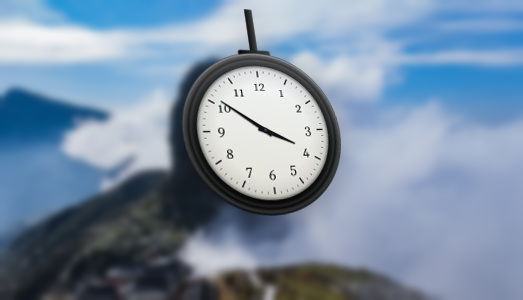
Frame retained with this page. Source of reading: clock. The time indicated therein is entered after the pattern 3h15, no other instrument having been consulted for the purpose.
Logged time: 3h51
